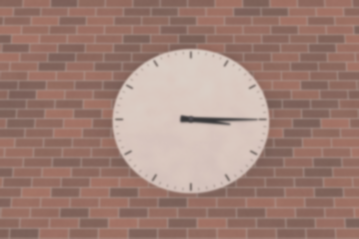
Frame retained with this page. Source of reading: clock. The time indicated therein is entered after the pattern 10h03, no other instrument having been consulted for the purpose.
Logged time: 3h15
